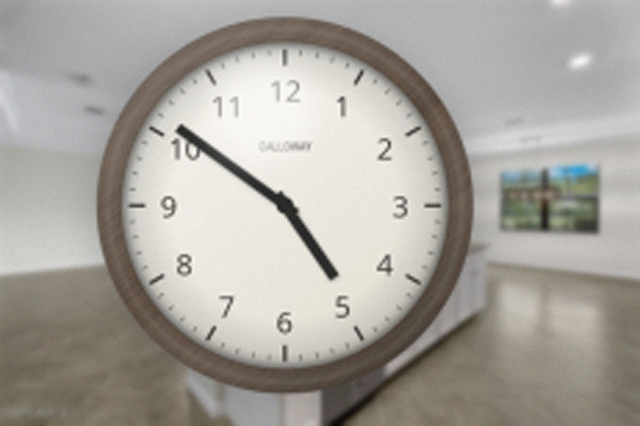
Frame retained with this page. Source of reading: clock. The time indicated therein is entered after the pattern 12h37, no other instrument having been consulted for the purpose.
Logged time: 4h51
